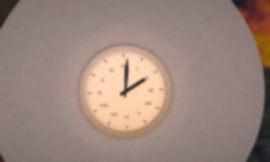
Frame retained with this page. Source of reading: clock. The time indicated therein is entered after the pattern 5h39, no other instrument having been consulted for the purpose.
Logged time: 2h01
